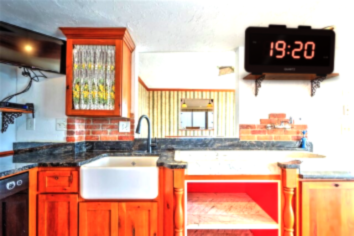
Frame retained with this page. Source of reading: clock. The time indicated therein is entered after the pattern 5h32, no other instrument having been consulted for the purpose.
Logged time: 19h20
